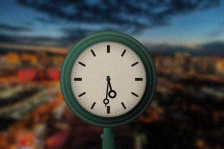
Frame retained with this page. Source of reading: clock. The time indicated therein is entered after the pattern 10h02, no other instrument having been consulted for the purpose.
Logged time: 5h31
